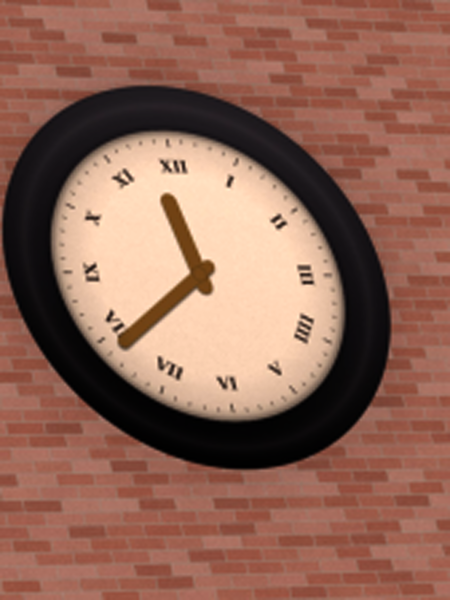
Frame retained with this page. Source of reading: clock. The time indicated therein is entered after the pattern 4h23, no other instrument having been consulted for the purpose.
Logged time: 11h39
